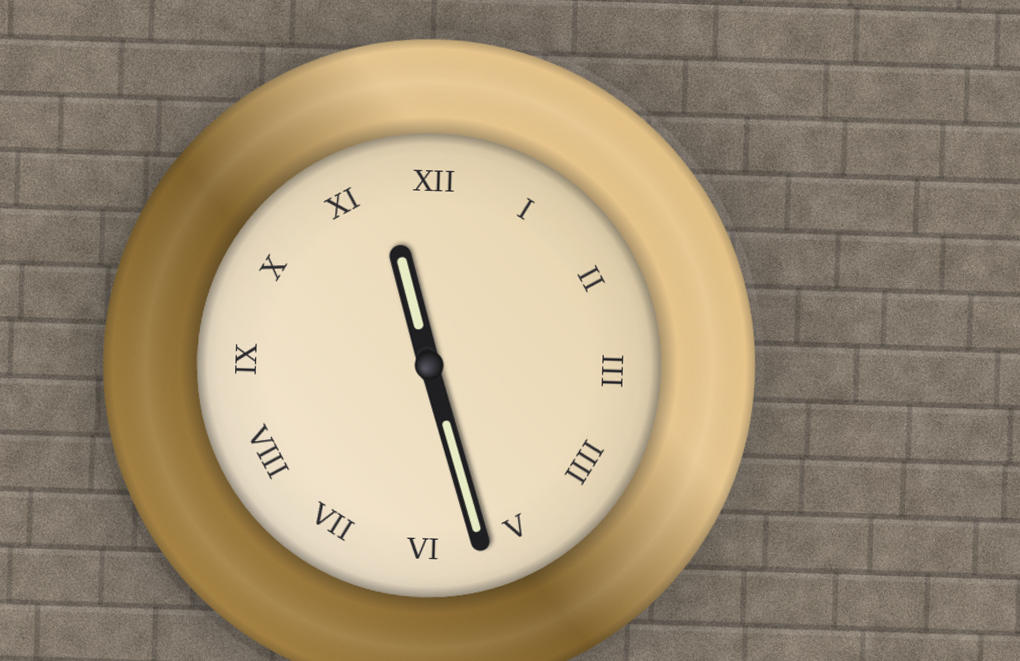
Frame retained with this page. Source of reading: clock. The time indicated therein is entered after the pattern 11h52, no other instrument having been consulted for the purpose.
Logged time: 11h27
